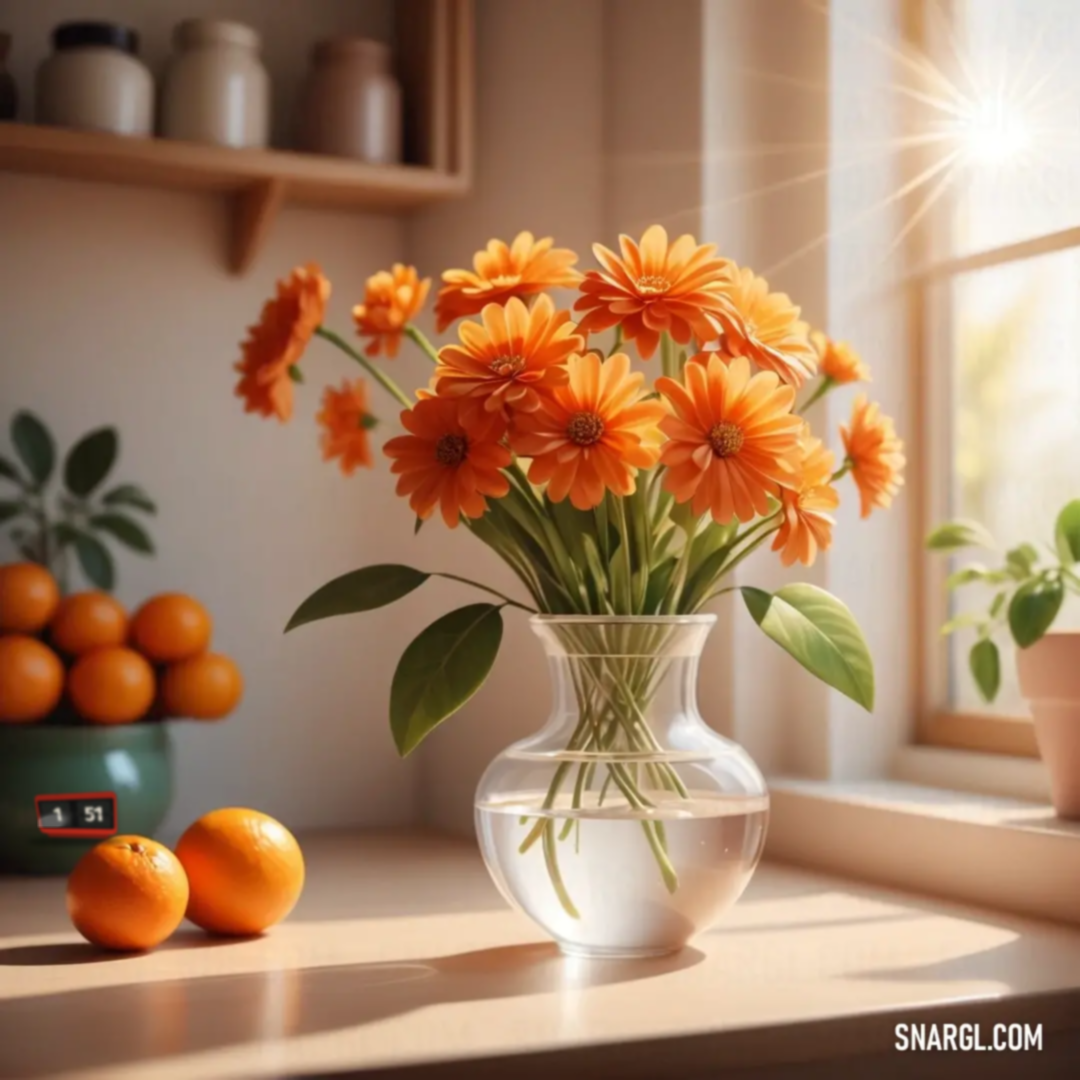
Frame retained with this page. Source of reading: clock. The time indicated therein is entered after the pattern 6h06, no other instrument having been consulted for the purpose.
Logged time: 1h51
